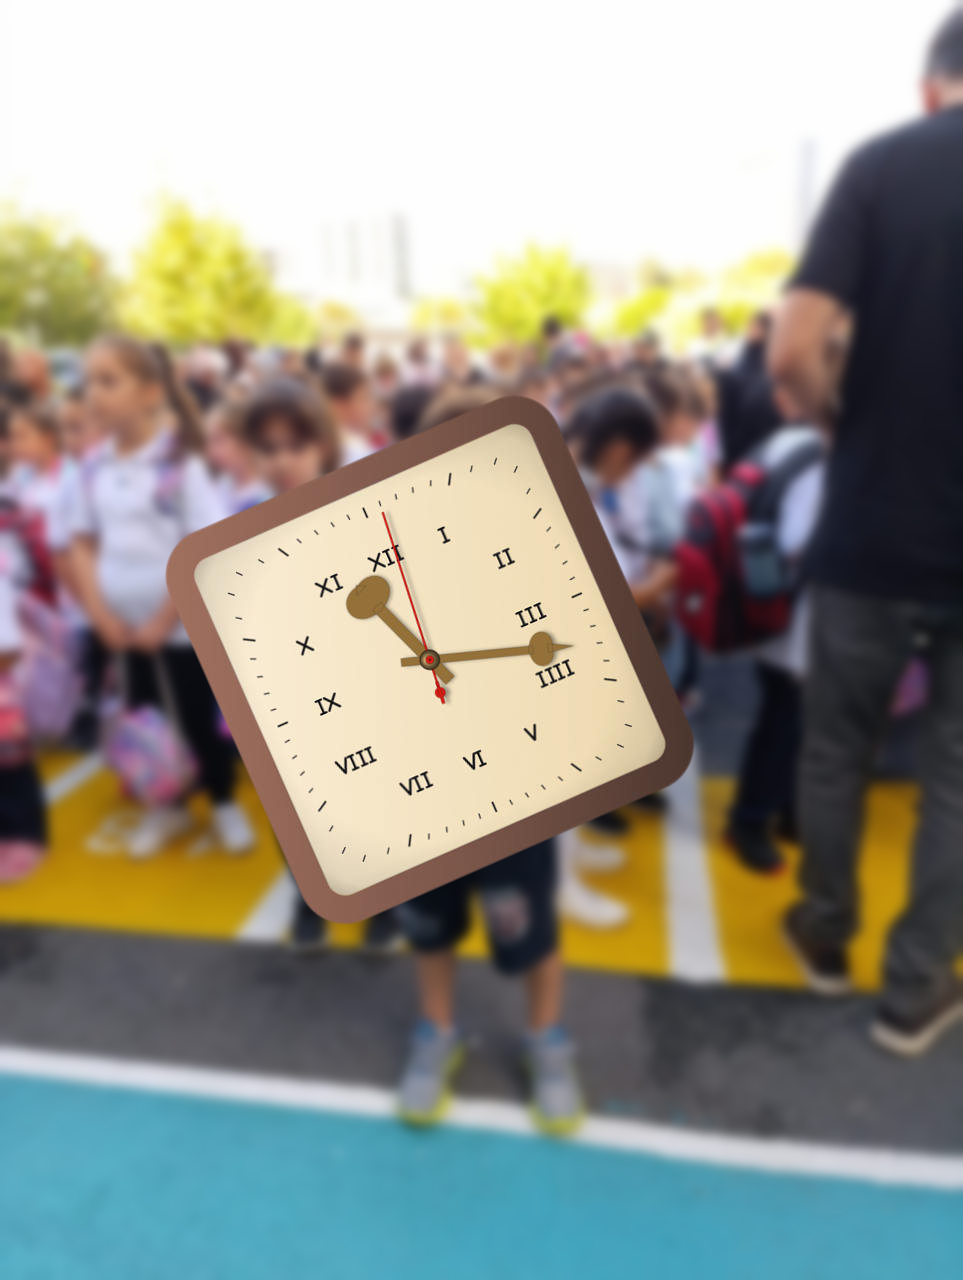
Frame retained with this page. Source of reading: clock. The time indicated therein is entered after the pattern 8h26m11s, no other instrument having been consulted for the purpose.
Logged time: 11h18m01s
